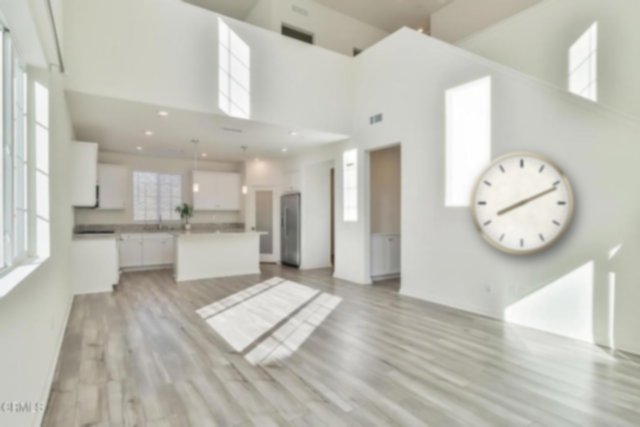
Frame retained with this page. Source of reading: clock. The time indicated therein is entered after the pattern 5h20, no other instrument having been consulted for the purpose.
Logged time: 8h11
